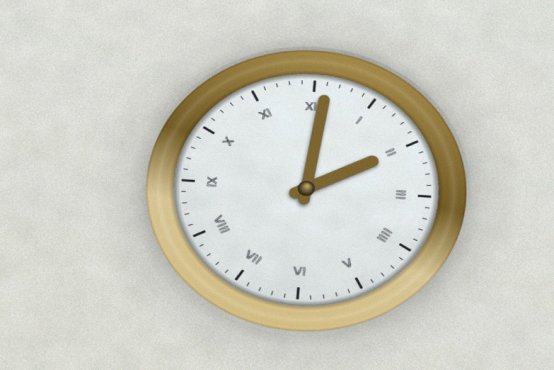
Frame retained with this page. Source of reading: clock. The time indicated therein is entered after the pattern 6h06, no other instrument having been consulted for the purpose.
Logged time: 2h01
